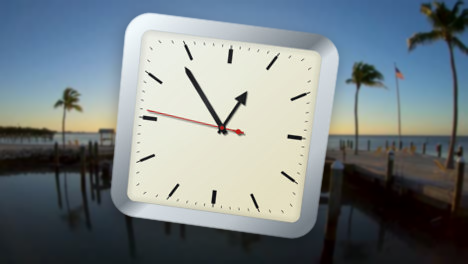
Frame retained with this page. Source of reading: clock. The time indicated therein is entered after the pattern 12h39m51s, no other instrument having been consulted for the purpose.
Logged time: 12h53m46s
